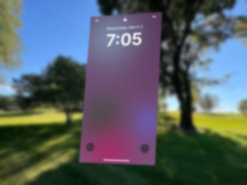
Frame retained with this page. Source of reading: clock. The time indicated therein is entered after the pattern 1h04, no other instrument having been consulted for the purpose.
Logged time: 7h05
